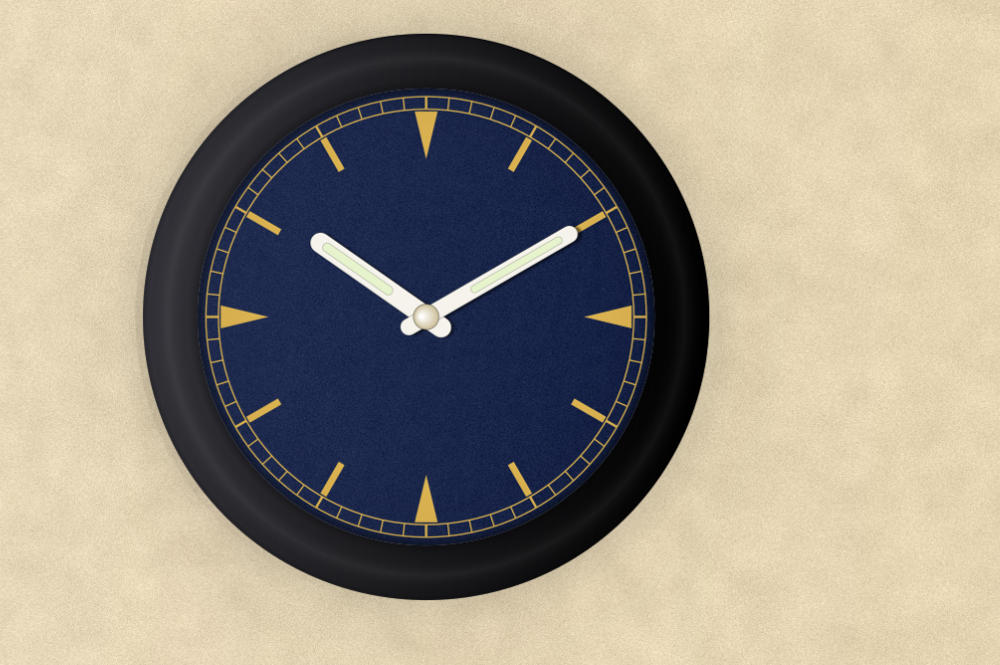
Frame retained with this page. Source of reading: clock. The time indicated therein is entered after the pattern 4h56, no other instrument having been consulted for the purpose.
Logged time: 10h10
